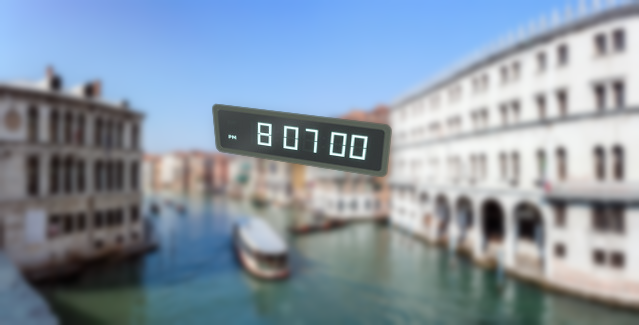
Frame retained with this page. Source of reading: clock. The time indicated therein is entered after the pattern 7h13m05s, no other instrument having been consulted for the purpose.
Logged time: 8h07m00s
